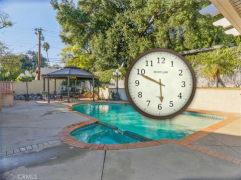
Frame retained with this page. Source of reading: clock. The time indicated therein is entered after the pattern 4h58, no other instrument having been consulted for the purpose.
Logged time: 5h49
